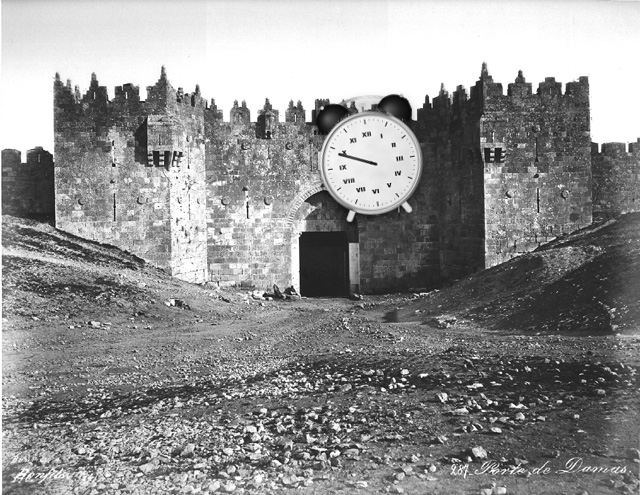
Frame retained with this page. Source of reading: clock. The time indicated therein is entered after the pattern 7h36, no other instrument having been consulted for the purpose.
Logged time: 9h49
